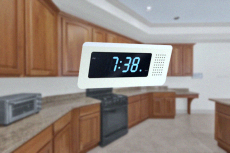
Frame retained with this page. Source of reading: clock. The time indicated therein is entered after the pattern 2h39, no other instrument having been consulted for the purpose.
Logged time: 7h38
